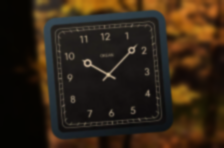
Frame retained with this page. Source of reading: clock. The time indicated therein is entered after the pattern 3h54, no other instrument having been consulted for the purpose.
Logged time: 10h08
